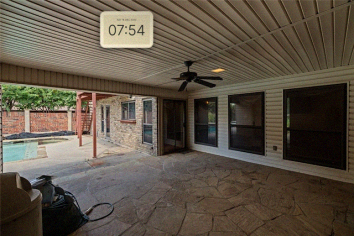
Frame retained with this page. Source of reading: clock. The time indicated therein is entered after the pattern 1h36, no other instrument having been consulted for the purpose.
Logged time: 7h54
